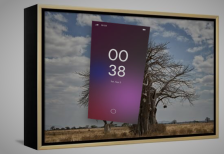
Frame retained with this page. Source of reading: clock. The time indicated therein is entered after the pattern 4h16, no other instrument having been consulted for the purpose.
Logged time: 0h38
